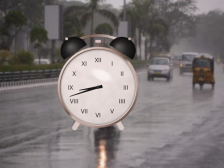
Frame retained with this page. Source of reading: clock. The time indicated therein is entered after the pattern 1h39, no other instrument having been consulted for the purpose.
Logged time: 8h42
